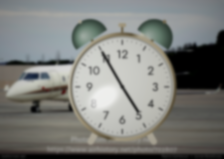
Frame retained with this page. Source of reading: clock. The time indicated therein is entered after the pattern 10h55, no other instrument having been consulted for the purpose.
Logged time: 4h55
